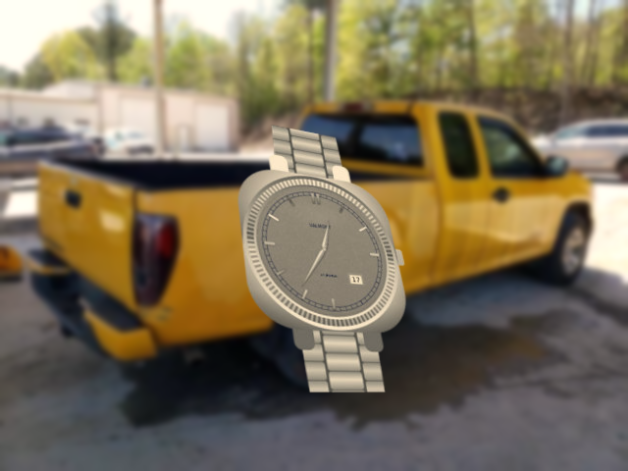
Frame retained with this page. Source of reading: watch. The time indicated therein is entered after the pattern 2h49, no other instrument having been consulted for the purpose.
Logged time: 12h36
